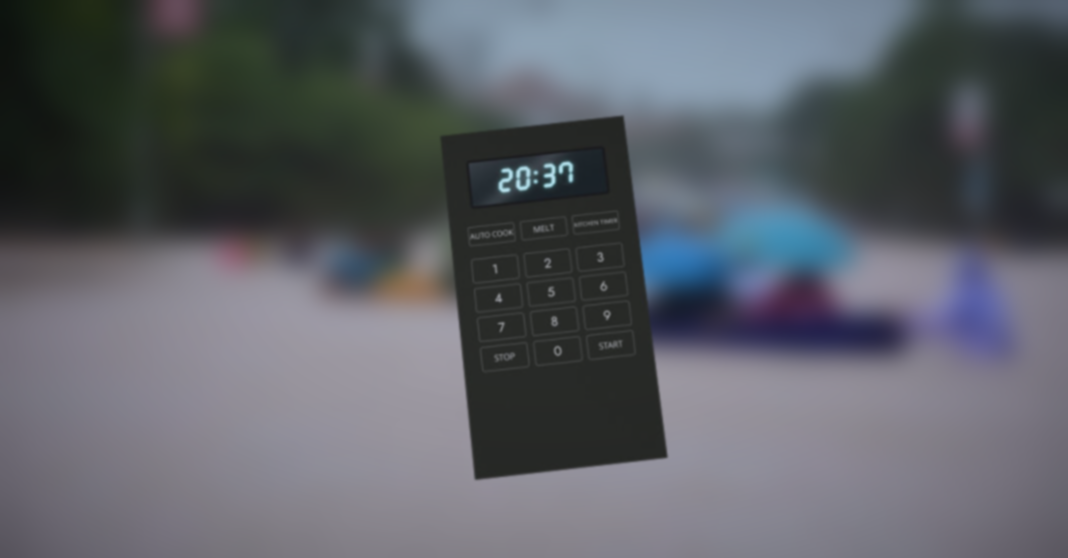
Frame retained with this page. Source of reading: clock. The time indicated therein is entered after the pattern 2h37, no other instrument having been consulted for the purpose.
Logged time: 20h37
